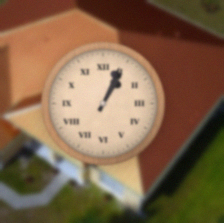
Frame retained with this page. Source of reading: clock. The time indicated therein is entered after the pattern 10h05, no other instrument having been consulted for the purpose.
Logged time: 1h04
